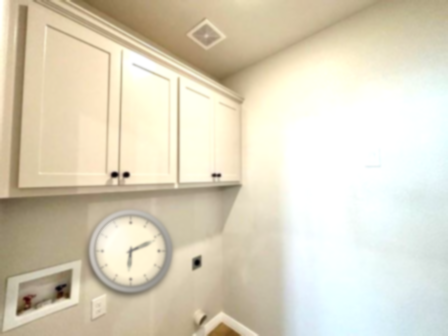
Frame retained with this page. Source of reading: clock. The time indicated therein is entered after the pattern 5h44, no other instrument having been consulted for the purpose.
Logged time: 6h11
